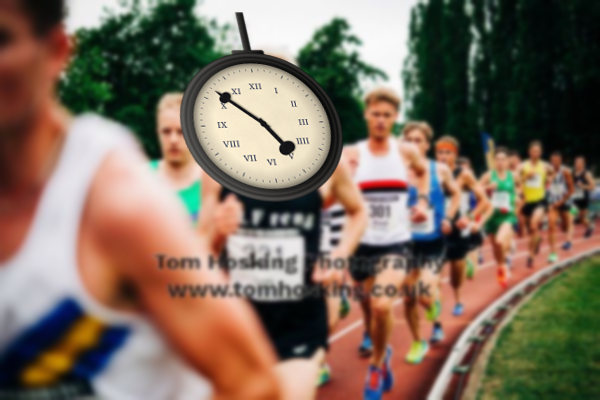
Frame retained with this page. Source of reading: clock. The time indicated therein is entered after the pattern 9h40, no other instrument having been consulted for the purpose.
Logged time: 4h52
